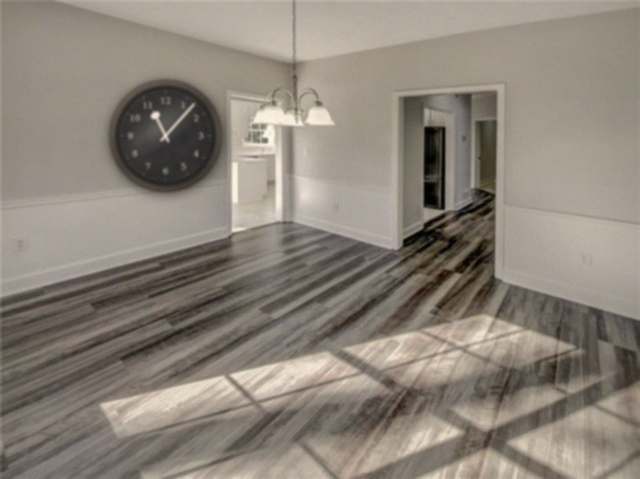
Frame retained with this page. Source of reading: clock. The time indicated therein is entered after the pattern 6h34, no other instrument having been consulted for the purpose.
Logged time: 11h07
